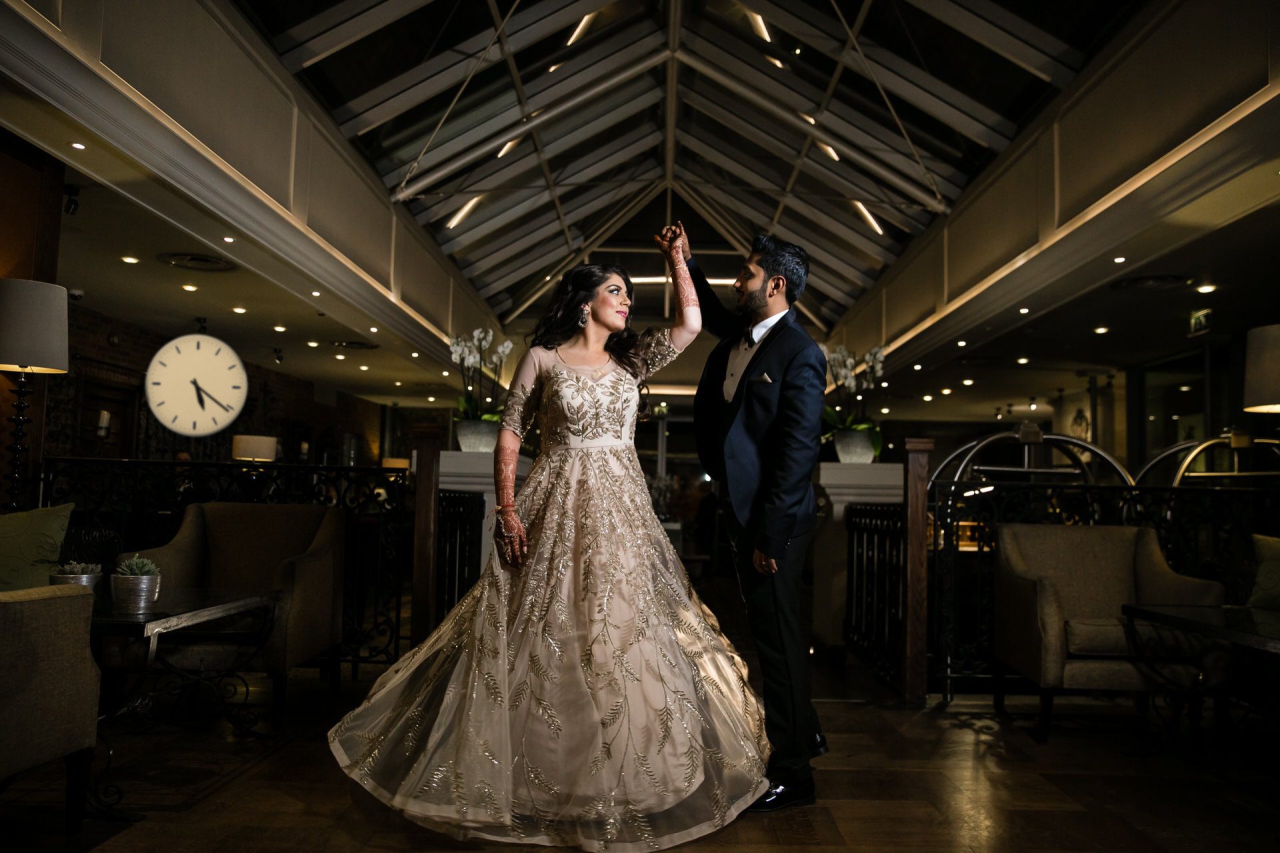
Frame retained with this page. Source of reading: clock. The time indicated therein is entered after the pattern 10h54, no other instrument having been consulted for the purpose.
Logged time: 5h21
